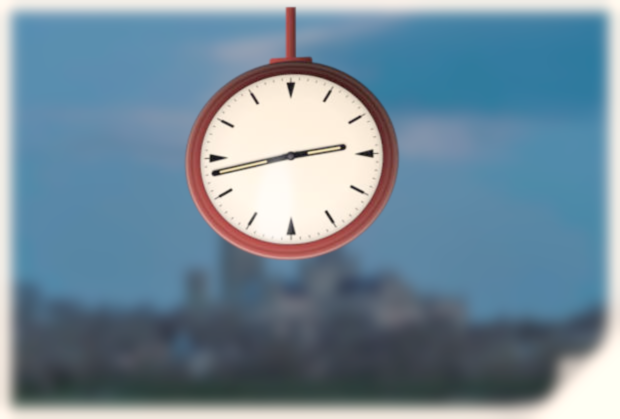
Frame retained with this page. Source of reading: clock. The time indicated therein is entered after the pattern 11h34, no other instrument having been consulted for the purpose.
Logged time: 2h43
